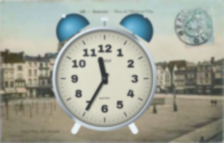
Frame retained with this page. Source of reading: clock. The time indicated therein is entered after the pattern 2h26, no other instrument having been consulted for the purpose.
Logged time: 11h35
